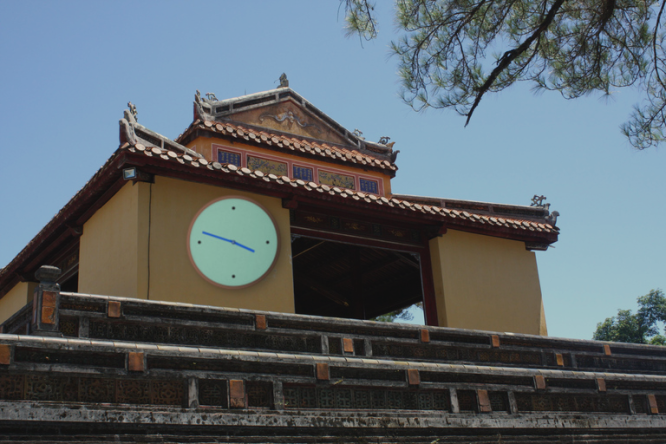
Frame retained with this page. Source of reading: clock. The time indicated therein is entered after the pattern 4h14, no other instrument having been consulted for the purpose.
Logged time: 3h48
